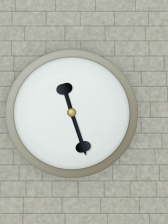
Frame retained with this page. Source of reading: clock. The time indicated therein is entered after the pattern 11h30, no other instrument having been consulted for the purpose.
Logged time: 11h27
